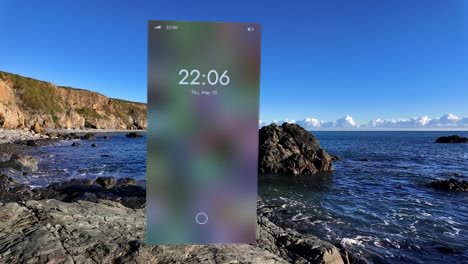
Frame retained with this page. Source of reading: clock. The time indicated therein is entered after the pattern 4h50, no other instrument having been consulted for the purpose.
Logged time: 22h06
